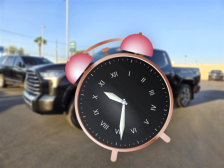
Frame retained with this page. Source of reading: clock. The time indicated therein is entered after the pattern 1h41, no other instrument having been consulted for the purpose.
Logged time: 10h34
